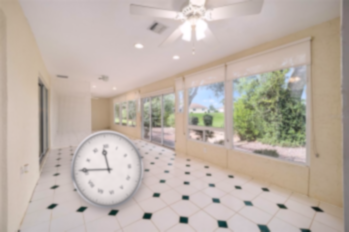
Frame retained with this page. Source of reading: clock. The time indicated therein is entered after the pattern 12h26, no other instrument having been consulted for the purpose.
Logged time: 11h46
